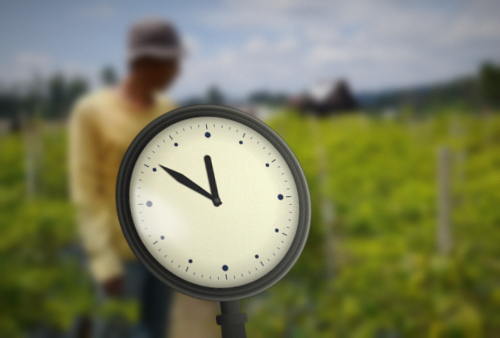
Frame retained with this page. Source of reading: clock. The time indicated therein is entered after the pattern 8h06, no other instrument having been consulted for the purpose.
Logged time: 11h51
